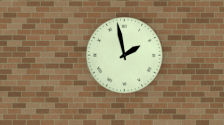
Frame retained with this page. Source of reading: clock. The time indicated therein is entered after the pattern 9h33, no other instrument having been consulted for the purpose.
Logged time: 1h58
